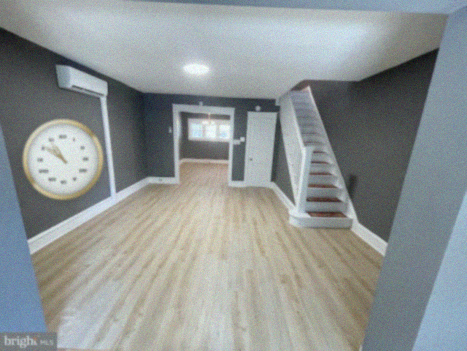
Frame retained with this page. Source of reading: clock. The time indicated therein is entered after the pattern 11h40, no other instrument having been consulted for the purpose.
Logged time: 10h51
